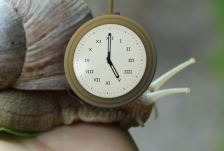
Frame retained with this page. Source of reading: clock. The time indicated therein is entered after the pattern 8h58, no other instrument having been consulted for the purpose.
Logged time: 5h00
